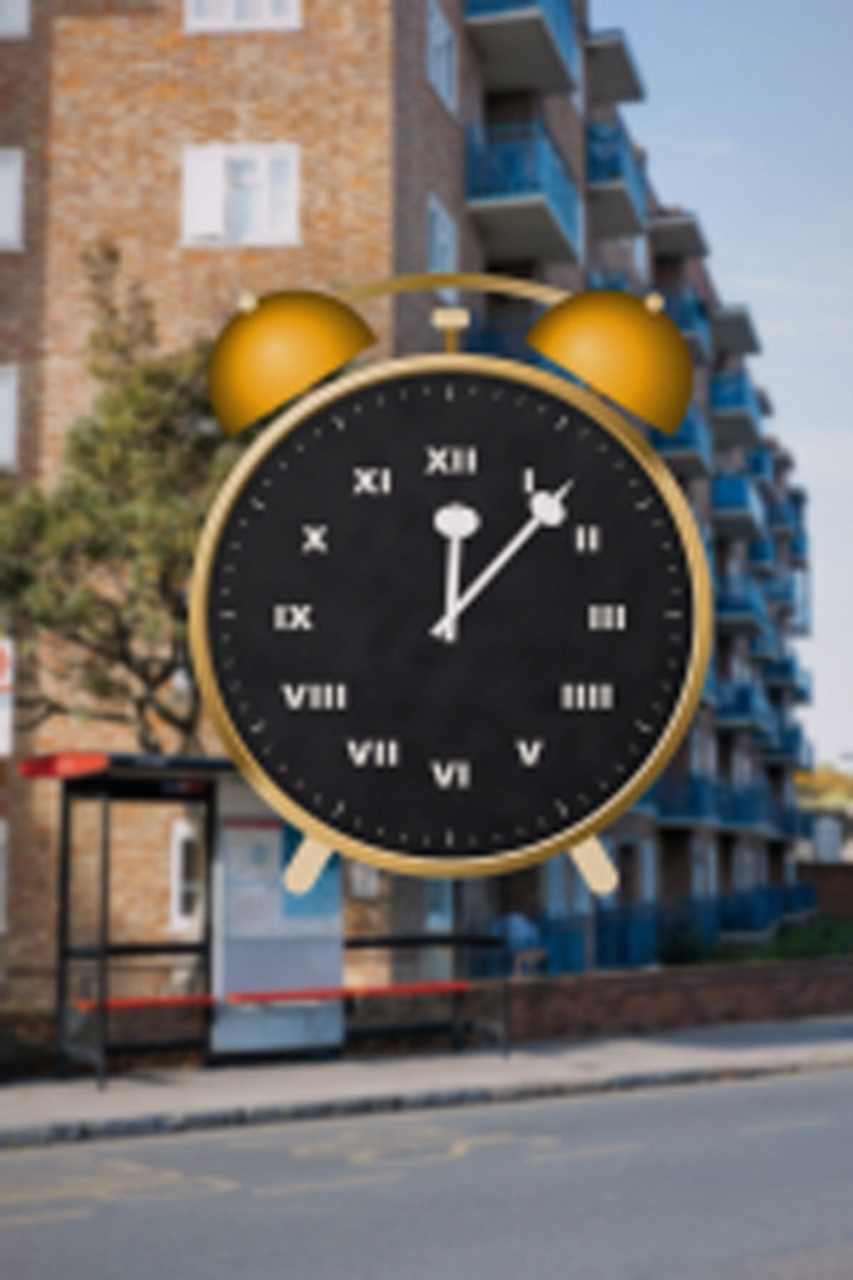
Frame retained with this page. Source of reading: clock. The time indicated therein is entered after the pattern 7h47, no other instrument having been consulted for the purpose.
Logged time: 12h07
